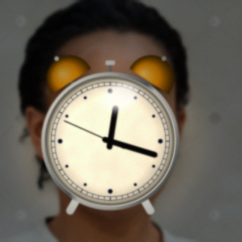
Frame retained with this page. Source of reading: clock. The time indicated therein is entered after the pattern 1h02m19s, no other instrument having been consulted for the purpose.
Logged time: 12h17m49s
